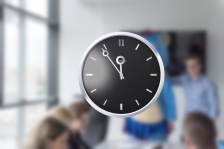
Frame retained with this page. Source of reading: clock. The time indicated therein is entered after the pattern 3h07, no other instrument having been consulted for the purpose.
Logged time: 11h54
